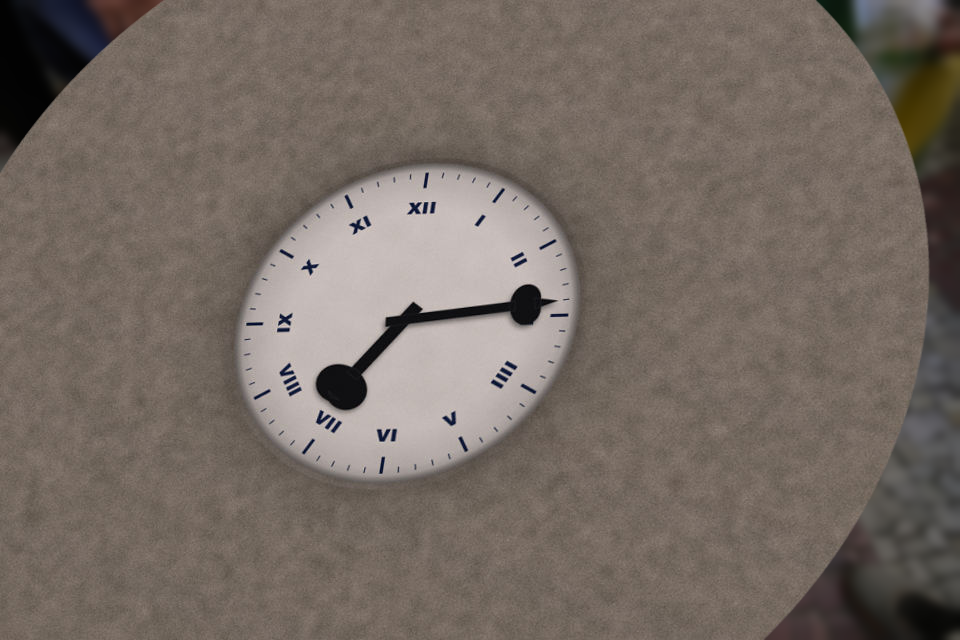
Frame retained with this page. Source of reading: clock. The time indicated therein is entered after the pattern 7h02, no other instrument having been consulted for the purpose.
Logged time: 7h14
